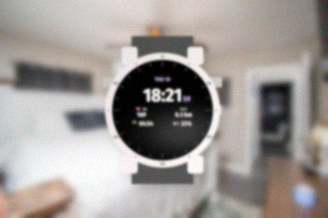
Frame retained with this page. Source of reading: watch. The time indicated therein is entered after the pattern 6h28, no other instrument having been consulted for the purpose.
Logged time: 18h21
